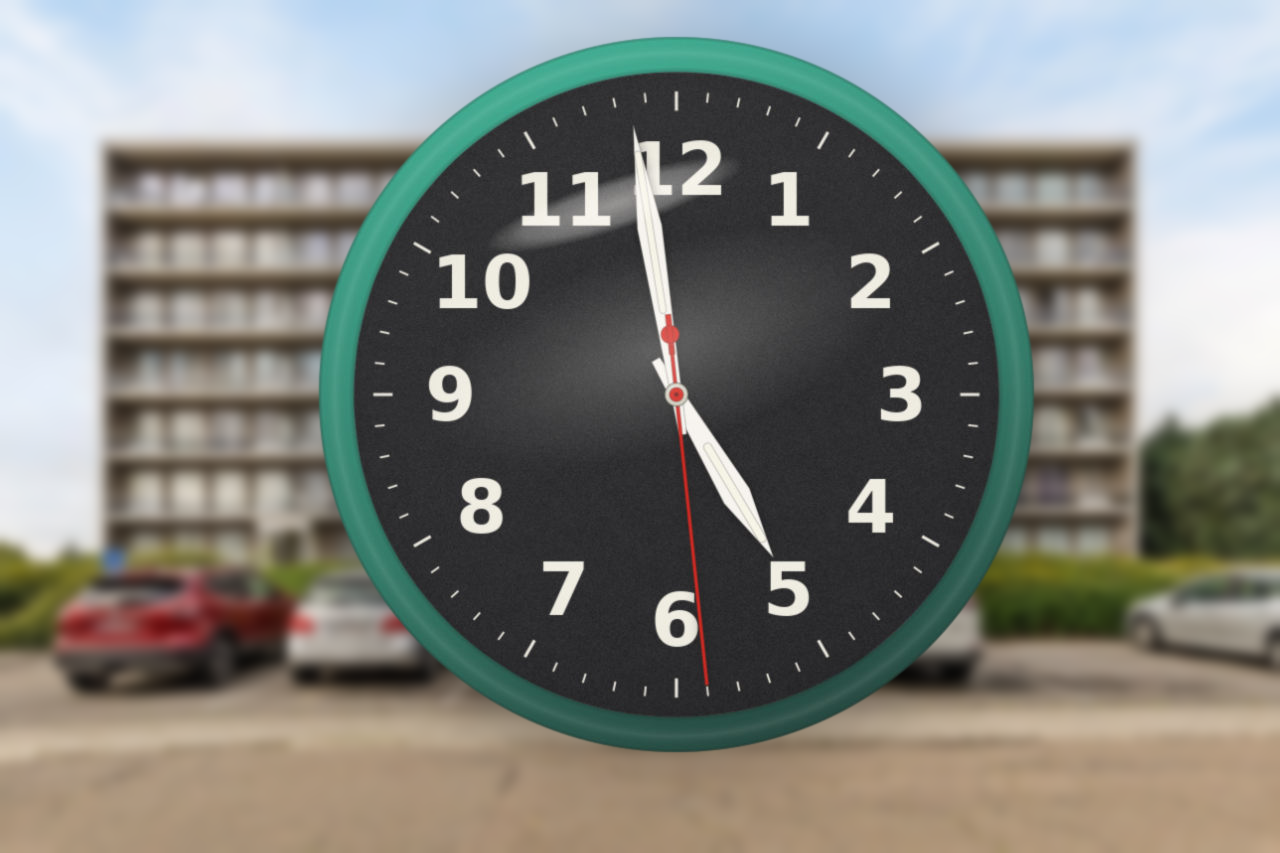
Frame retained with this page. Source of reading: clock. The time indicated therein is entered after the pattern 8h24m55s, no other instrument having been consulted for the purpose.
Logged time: 4h58m29s
